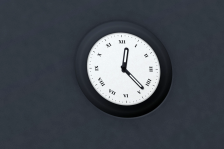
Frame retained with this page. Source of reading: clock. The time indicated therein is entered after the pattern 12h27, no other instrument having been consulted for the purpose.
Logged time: 12h23
